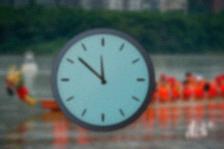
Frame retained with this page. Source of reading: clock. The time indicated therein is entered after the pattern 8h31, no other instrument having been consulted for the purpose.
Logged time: 11h52
